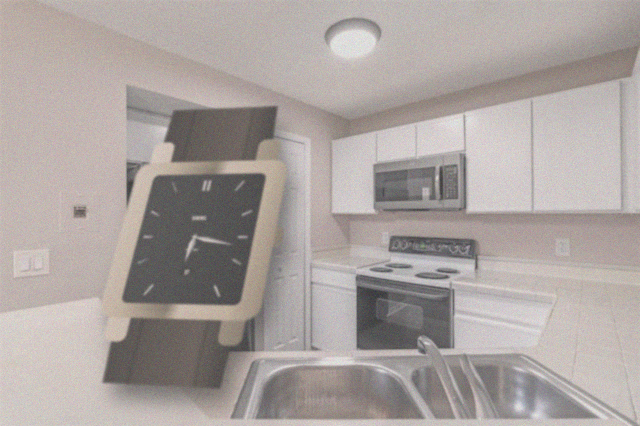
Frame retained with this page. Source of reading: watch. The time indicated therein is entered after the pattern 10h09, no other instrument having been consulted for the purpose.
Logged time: 6h17
